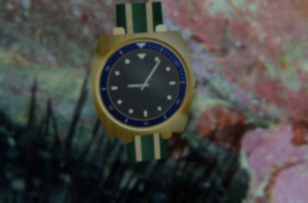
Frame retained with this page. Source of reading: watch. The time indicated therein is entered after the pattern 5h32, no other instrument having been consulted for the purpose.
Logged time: 9h06
